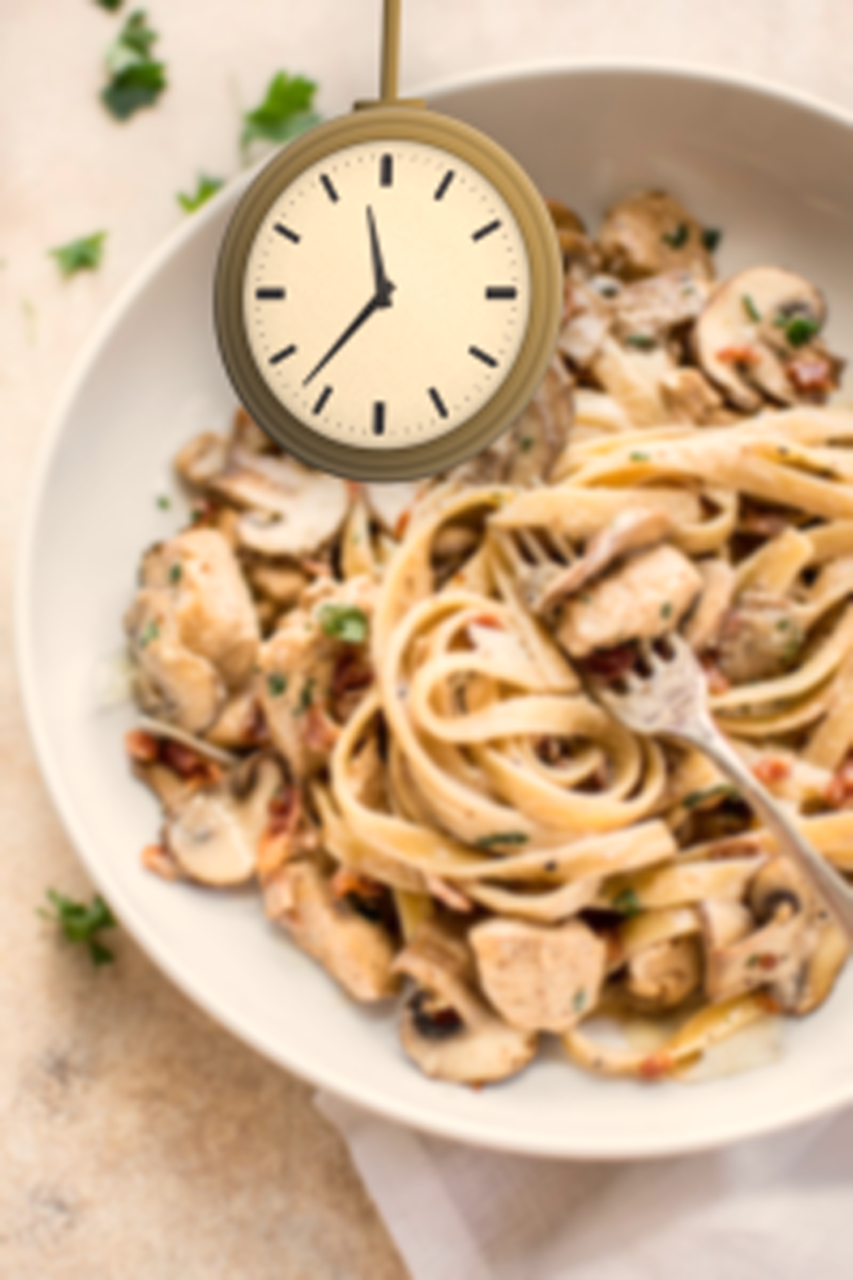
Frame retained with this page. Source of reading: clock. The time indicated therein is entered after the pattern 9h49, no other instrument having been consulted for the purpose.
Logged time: 11h37
